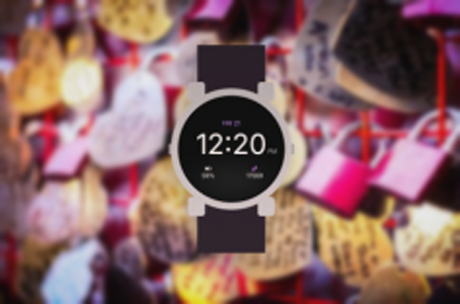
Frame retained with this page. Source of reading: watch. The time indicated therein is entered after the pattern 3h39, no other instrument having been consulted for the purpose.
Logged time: 12h20
